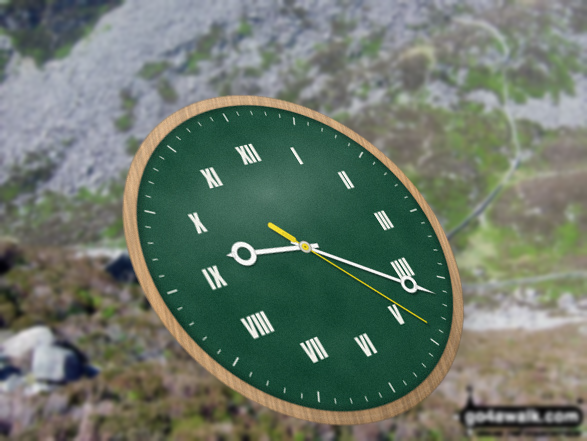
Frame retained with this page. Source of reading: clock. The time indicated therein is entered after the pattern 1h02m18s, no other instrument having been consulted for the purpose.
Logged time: 9h21m24s
